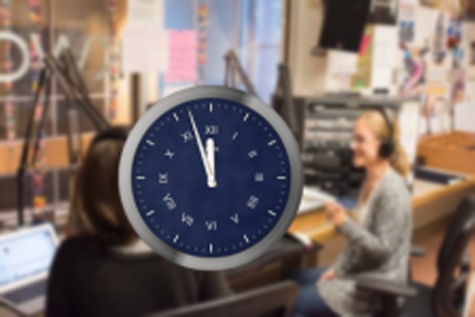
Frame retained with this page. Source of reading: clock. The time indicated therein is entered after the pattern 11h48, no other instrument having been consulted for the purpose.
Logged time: 11h57
